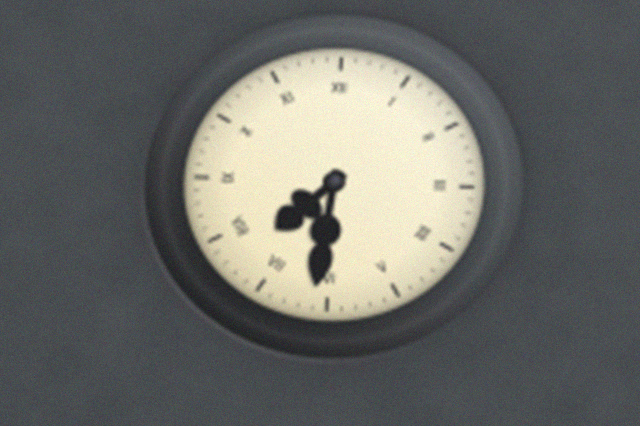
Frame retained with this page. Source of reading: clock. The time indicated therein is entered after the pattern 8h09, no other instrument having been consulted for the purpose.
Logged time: 7h31
